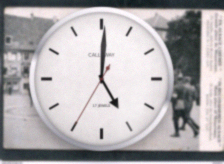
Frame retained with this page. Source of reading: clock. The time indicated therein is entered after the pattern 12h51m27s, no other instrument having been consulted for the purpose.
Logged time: 5h00m35s
